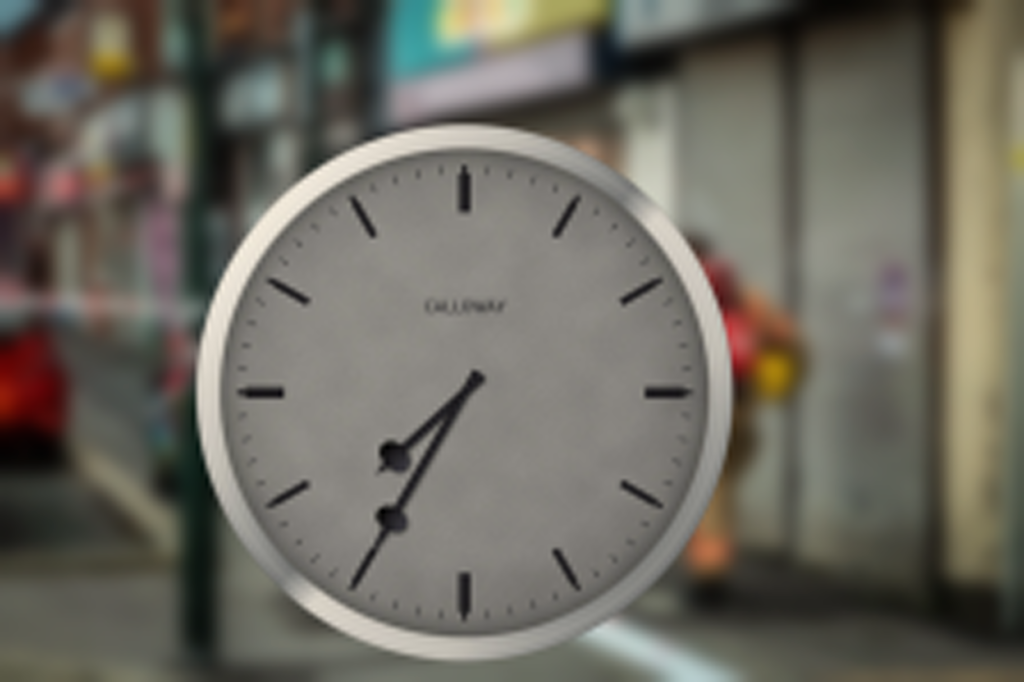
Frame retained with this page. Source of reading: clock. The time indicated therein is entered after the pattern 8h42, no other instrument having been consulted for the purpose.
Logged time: 7h35
